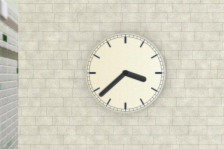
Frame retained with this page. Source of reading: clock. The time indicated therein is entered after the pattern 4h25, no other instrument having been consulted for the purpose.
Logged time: 3h38
